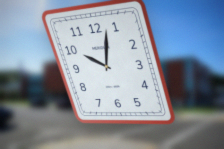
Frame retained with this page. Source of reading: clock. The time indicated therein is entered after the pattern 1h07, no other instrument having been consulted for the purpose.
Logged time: 10h03
